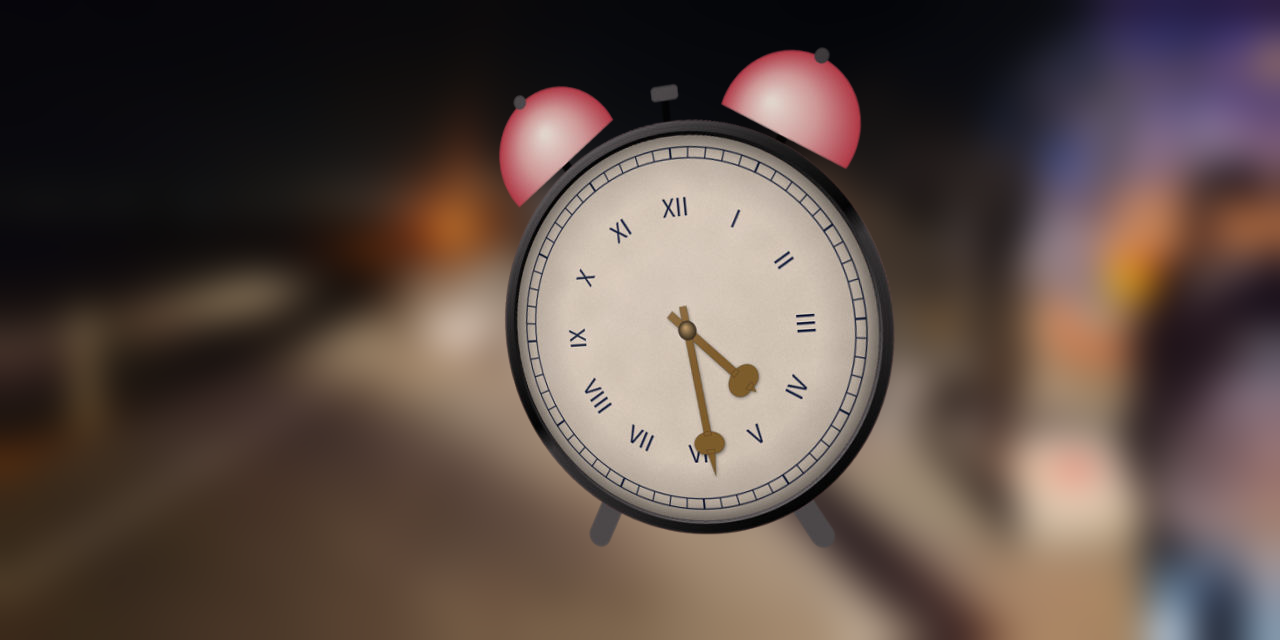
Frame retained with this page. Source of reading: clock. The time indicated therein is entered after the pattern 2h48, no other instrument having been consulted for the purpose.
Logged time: 4h29
